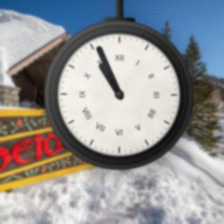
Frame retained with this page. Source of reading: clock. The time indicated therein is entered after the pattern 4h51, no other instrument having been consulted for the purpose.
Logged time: 10h56
